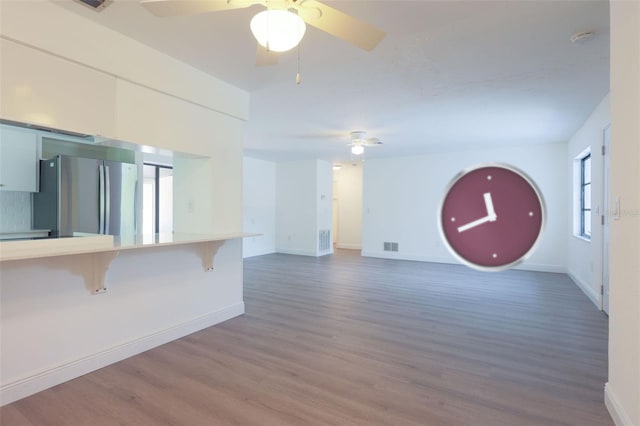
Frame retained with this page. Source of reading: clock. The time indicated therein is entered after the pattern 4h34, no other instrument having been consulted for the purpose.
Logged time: 11h42
